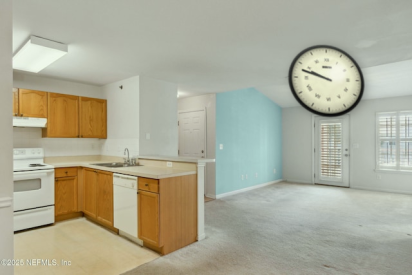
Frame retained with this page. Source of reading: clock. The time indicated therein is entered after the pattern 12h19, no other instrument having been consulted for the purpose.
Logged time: 9h48
